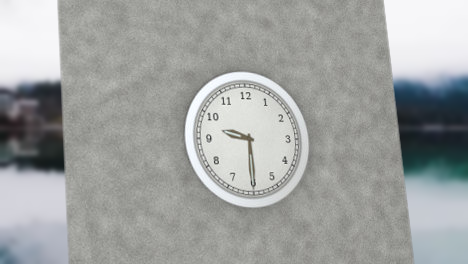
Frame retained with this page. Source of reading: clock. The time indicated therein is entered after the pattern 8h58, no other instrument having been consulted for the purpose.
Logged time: 9h30
